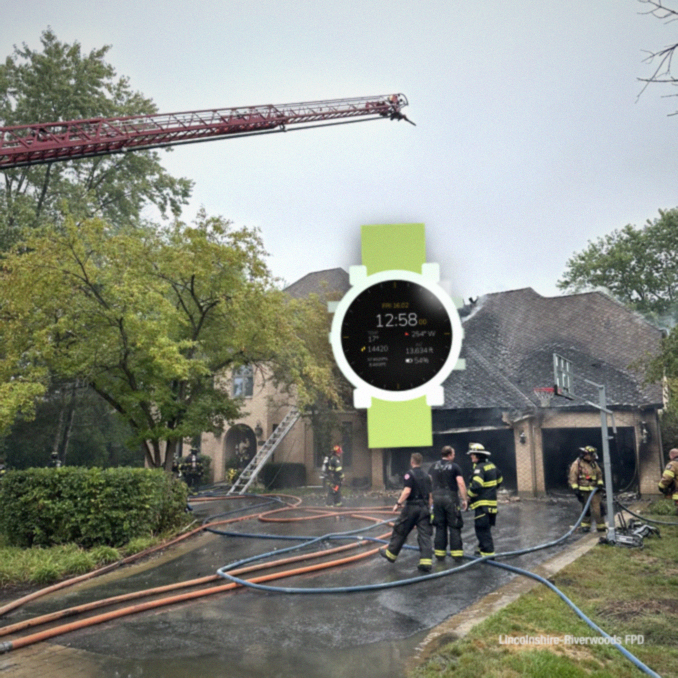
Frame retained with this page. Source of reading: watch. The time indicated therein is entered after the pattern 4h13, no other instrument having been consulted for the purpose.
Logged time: 12h58
